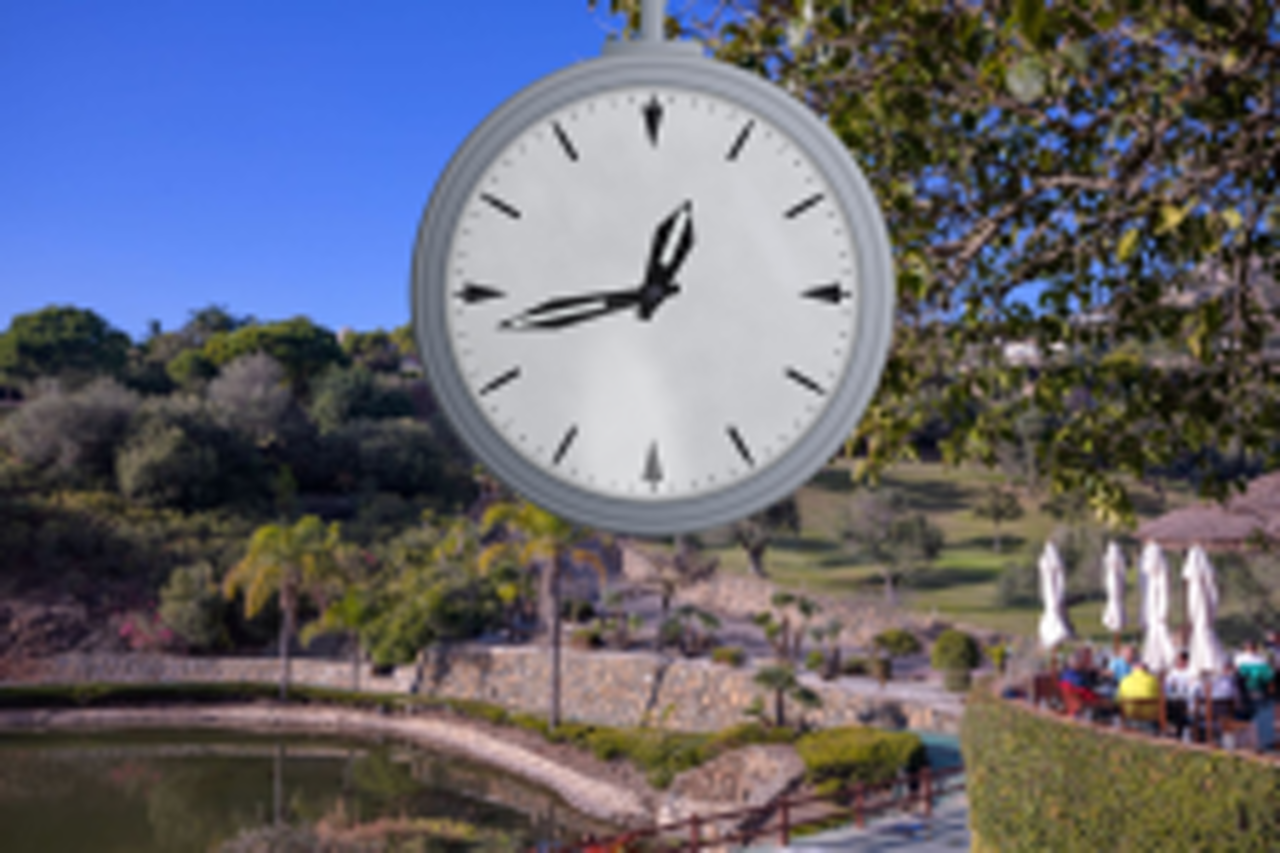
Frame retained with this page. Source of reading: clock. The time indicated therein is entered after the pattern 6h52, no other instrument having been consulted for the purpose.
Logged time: 12h43
